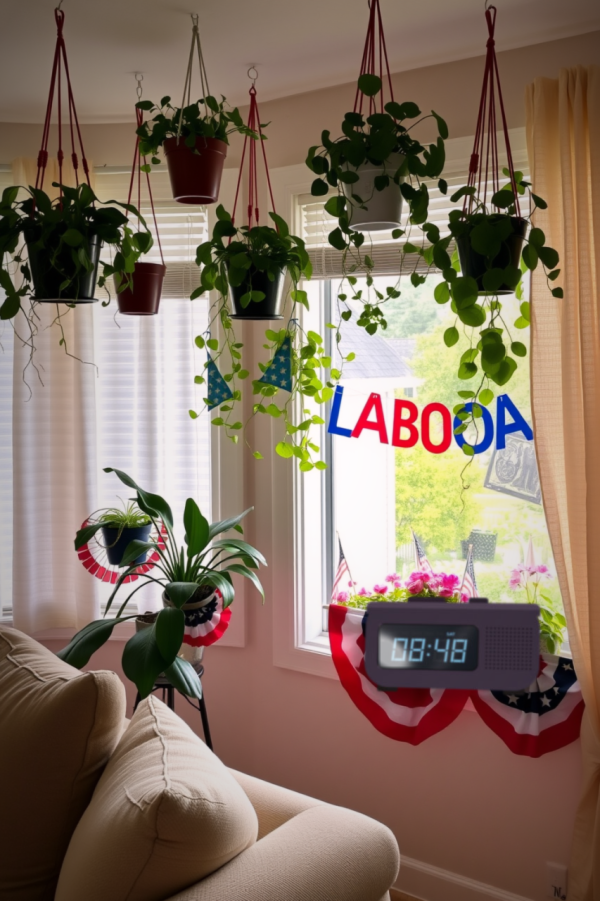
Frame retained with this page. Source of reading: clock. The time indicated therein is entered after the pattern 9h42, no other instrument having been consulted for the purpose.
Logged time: 8h48
